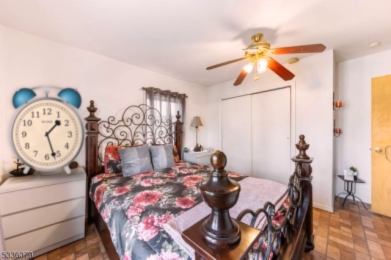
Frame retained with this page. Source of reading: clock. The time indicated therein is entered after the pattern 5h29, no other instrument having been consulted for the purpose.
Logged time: 1h27
